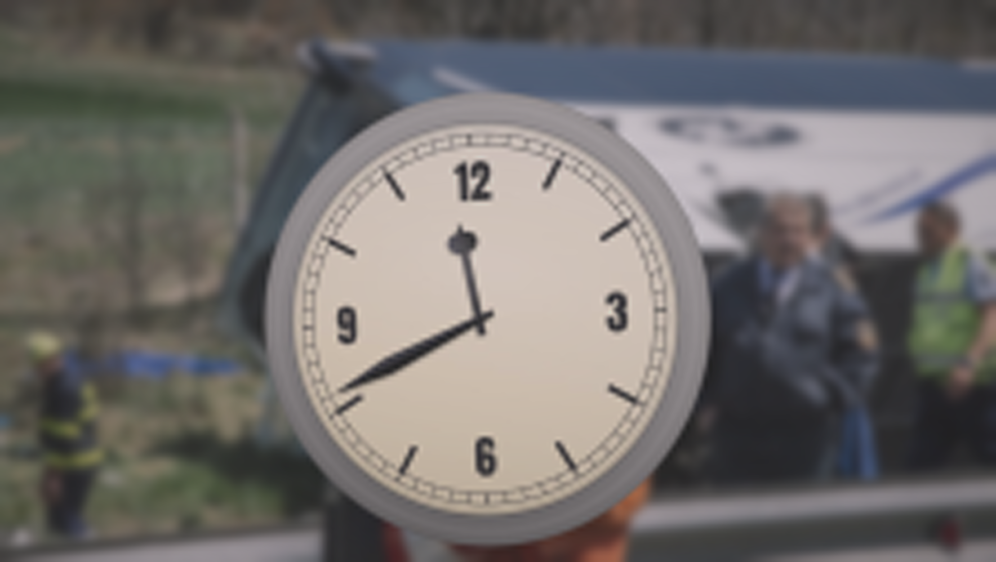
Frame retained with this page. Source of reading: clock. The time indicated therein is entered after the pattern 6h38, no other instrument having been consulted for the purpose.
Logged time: 11h41
